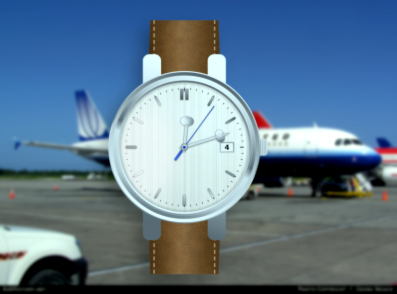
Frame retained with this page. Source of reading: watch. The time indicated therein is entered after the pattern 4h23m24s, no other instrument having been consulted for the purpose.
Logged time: 12h12m06s
